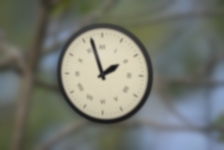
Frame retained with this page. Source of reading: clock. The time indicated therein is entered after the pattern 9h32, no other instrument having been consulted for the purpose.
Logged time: 1h57
